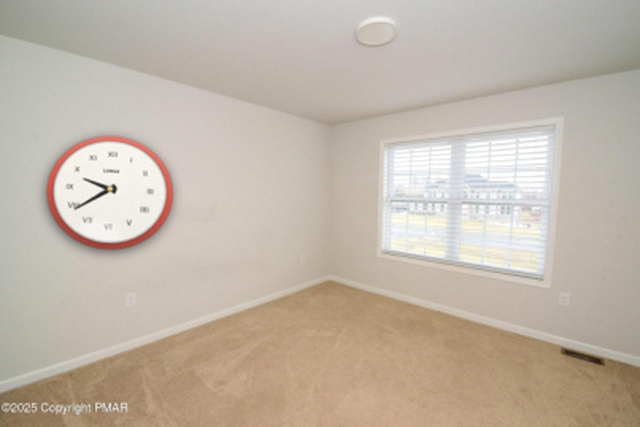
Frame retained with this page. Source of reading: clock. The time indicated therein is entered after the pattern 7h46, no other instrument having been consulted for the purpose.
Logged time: 9h39
